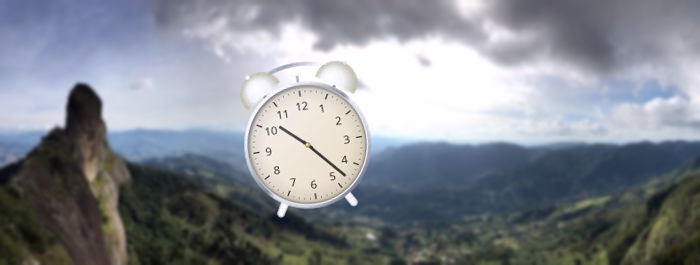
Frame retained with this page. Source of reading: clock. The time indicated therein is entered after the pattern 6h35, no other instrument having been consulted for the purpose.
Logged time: 10h23
